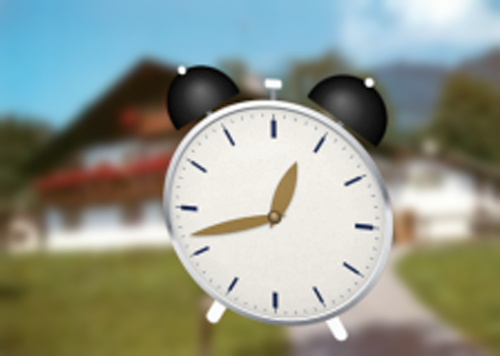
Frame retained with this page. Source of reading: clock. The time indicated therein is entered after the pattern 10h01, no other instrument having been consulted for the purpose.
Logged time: 12h42
